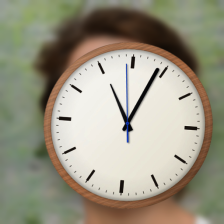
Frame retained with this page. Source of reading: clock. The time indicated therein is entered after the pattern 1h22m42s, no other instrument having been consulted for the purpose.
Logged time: 11h03m59s
